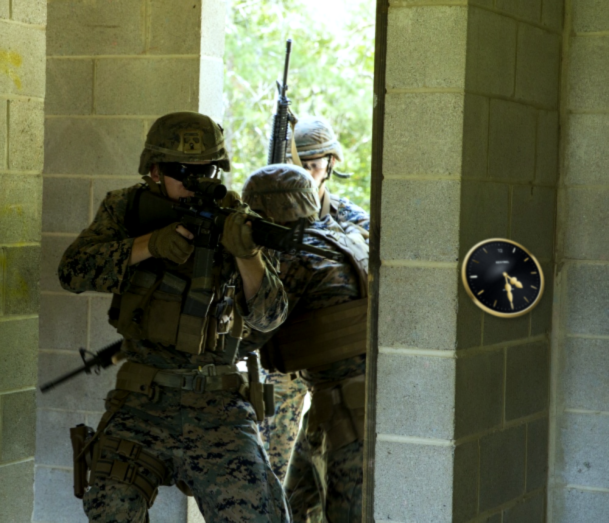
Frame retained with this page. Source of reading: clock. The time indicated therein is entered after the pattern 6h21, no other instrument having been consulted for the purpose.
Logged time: 4h30
